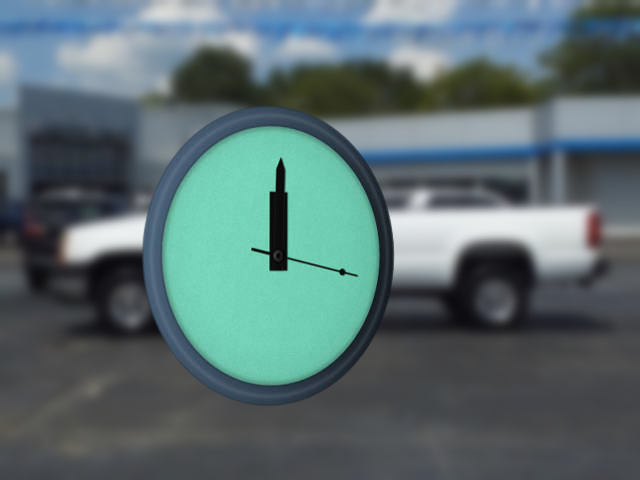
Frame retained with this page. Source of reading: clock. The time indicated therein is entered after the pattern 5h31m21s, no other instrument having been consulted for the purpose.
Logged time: 12h00m17s
